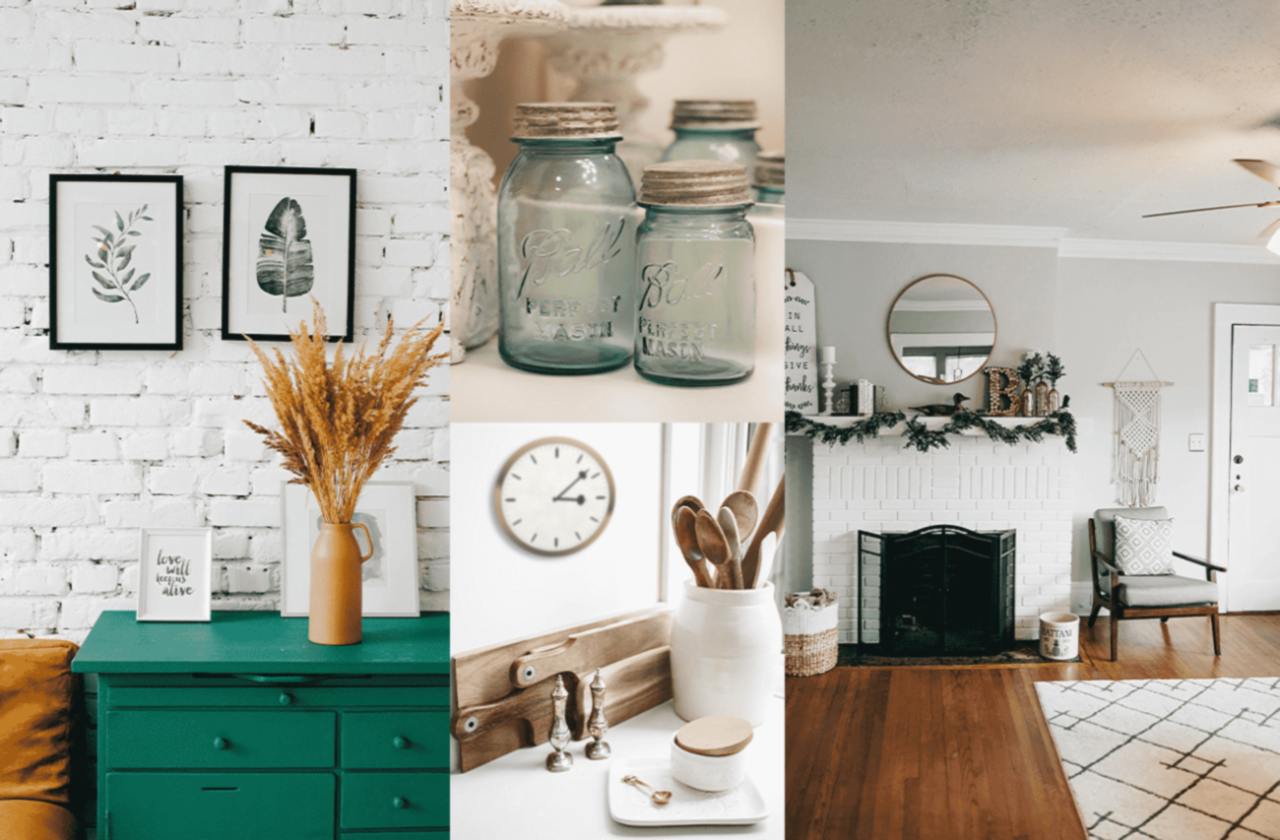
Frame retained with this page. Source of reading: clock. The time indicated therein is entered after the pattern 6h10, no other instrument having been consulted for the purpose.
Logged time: 3h08
